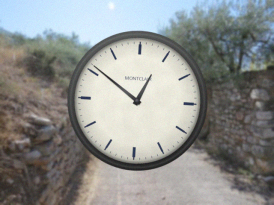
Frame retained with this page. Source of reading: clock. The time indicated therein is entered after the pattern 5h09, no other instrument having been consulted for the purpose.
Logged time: 12h51
